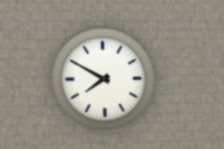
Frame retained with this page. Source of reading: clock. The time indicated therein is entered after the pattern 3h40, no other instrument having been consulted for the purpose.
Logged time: 7h50
